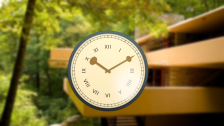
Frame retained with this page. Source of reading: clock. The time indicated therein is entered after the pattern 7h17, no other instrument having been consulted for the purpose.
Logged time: 10h10
